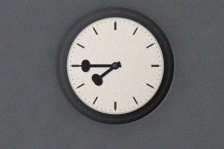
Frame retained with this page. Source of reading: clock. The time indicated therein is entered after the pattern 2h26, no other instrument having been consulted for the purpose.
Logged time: 7h45
